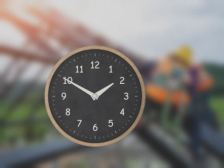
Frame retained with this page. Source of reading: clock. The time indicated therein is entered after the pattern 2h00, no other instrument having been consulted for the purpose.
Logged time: 1h50
